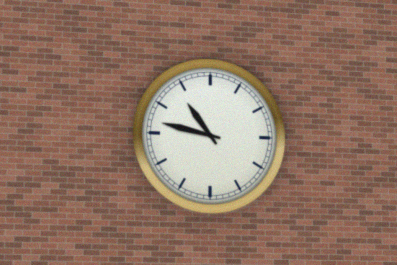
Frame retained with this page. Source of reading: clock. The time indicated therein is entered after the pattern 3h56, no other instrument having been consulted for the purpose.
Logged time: 10h47
